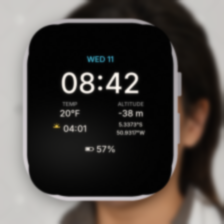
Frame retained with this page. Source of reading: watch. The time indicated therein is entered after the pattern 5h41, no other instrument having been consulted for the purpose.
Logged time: 8h42
